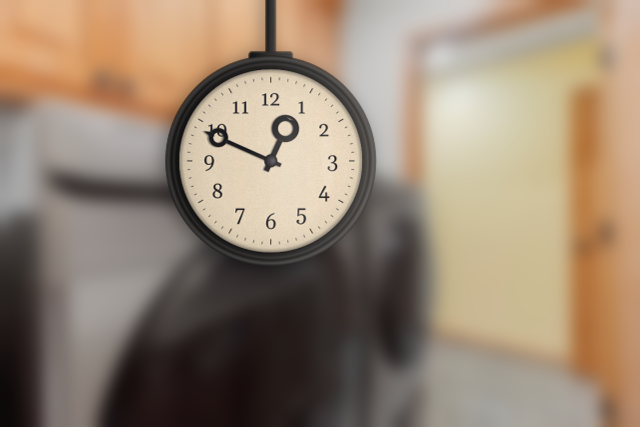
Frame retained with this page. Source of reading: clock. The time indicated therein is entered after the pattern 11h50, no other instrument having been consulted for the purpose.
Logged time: 12h49
